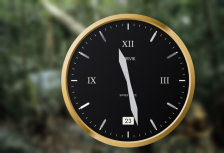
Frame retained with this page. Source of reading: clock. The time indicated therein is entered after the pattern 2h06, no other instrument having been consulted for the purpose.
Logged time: 11h28
